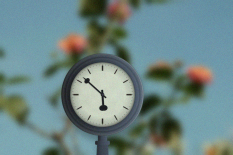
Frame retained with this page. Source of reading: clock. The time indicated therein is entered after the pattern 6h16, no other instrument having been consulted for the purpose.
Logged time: 5h52
